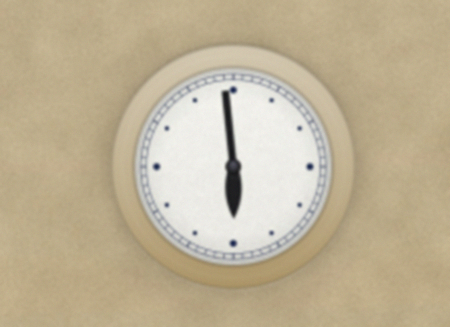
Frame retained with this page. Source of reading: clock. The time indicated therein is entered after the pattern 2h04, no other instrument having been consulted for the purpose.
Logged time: 5h59
